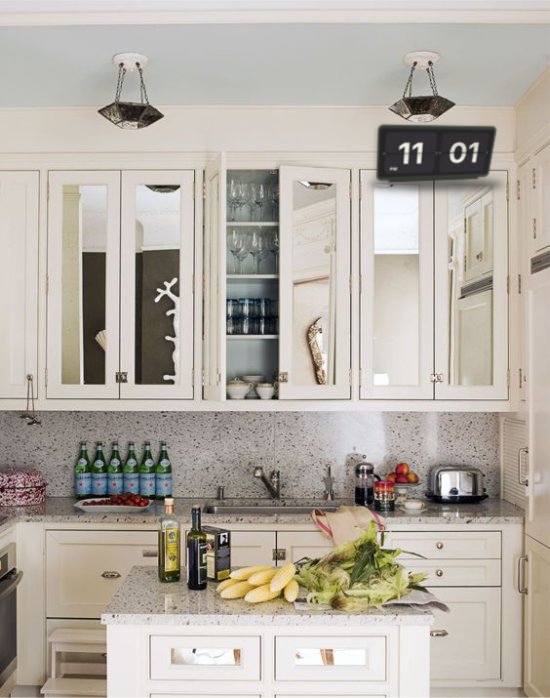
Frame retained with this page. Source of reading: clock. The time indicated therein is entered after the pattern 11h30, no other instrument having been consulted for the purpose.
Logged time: 11h01
